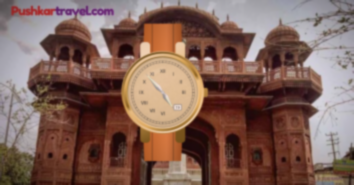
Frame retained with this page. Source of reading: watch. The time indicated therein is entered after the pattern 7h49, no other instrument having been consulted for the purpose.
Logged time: 4h53
